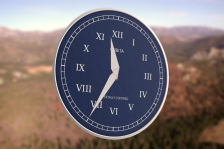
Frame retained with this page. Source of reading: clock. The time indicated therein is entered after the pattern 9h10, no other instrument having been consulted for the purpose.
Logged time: 11h35
